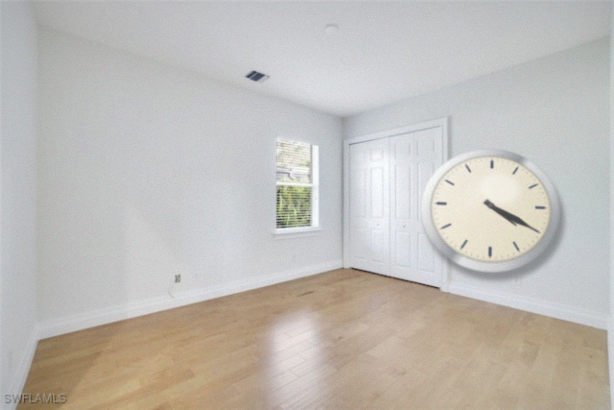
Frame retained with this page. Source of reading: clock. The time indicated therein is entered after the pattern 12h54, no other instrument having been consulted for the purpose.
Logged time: 4h20
